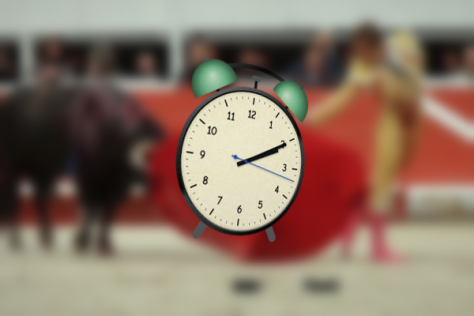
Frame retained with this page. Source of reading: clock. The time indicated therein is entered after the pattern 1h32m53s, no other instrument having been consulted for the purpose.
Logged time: 2h10m17s
